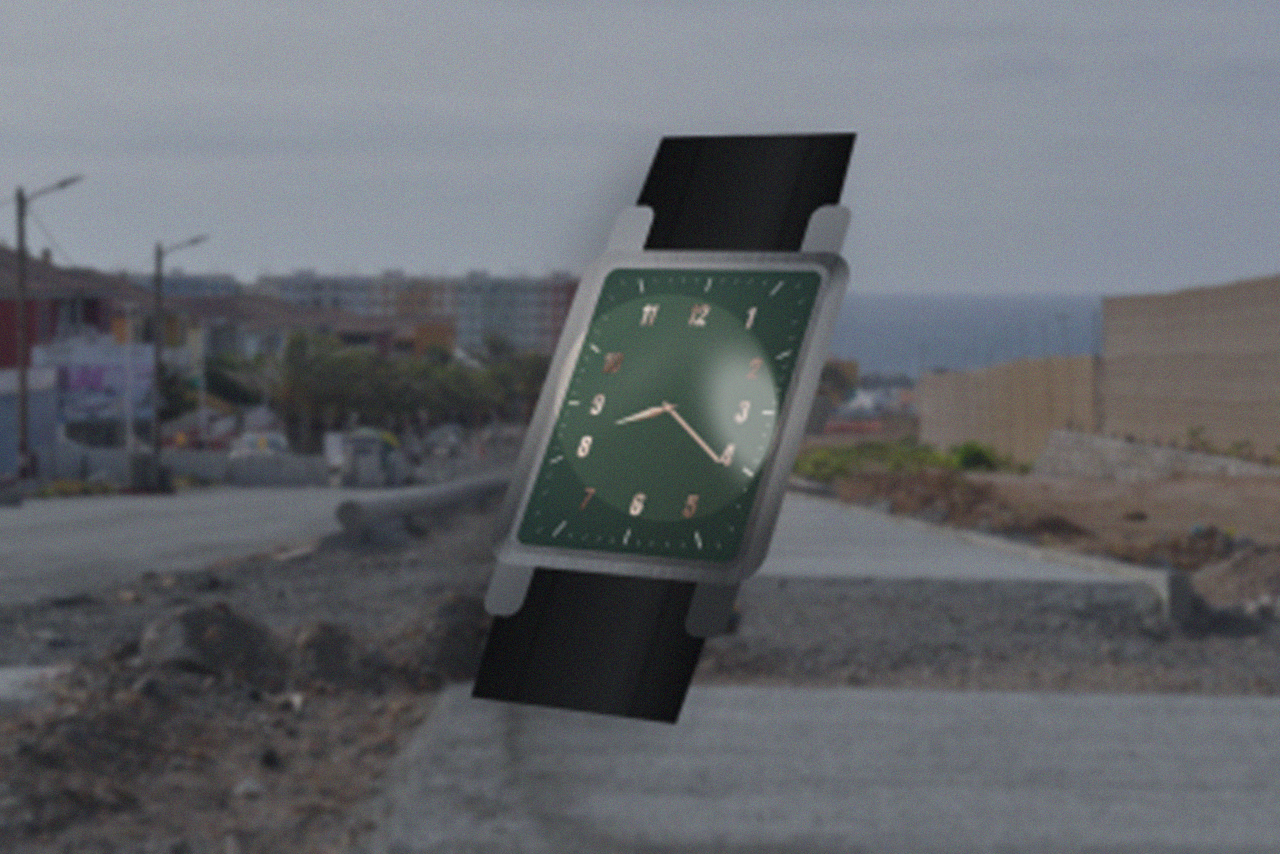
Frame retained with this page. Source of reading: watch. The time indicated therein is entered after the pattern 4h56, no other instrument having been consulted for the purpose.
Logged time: 8h21
